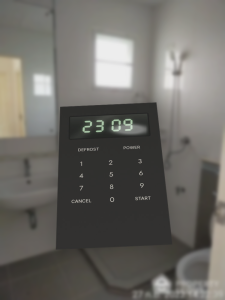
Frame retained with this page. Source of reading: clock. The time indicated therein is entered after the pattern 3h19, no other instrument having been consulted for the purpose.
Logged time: 23h09
